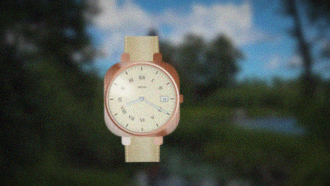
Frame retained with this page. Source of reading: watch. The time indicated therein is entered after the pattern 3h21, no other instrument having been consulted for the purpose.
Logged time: 8h20
